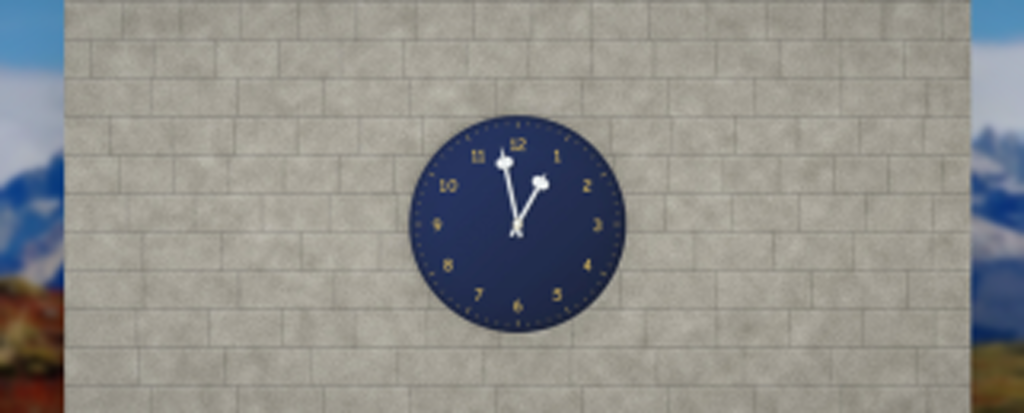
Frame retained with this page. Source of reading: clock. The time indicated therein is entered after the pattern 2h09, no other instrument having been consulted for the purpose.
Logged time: 12h58
